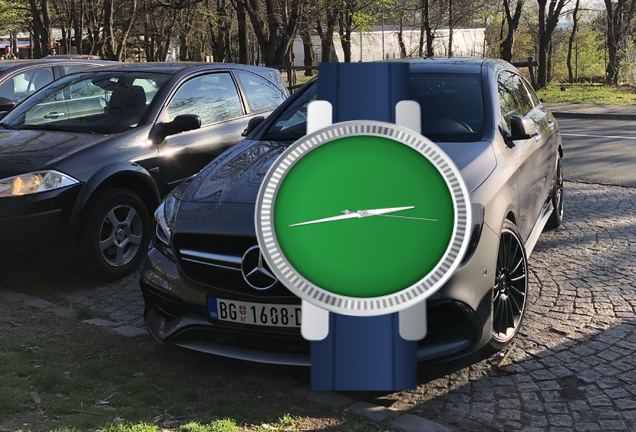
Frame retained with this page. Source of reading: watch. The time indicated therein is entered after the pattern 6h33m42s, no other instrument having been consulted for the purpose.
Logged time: 2h43m16s
